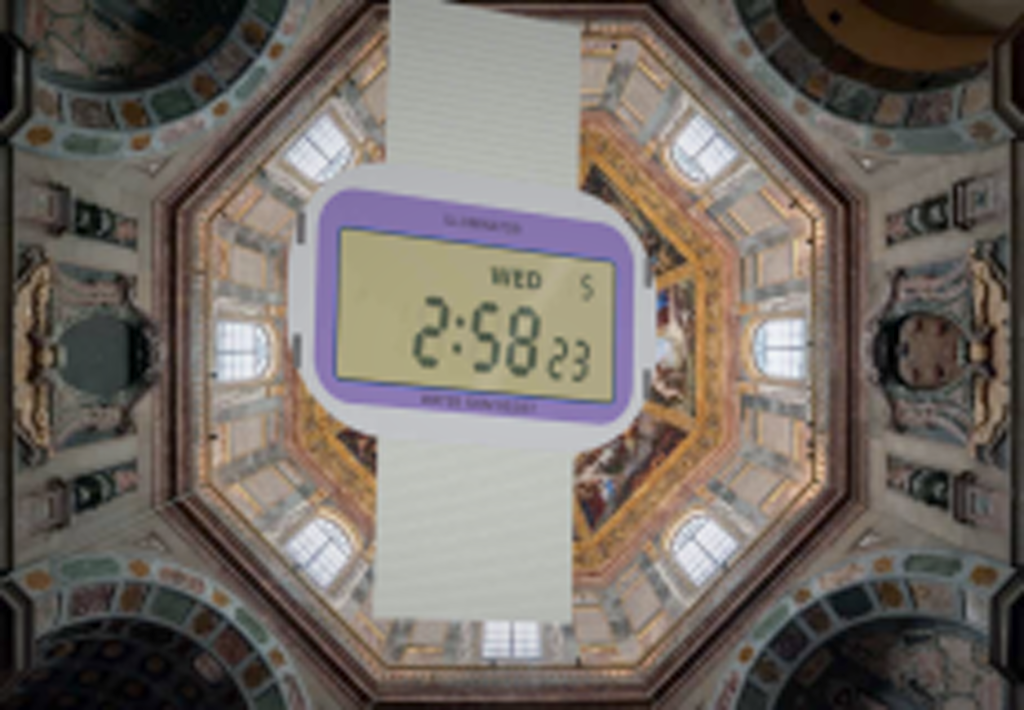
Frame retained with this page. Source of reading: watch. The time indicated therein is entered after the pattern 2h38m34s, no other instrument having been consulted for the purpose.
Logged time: 2h58m23s
